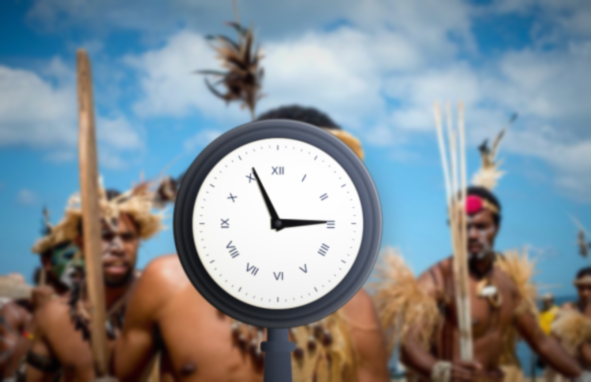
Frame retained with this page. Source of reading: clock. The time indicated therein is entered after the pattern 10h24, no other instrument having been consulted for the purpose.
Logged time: 2h56
